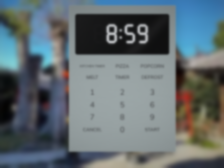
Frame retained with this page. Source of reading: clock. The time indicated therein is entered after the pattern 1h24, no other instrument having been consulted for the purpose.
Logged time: 8h59
